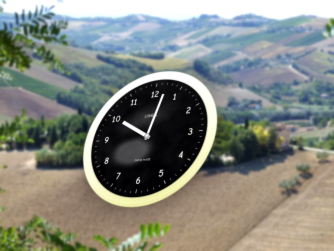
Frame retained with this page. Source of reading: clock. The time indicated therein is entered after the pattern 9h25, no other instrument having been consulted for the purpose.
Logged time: 10h02
